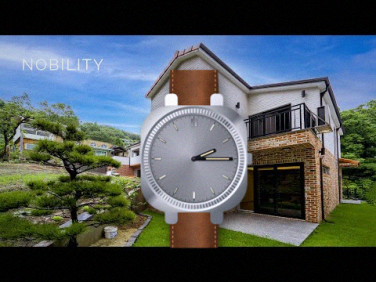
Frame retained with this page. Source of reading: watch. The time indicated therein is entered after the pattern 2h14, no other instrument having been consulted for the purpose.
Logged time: 2h15
